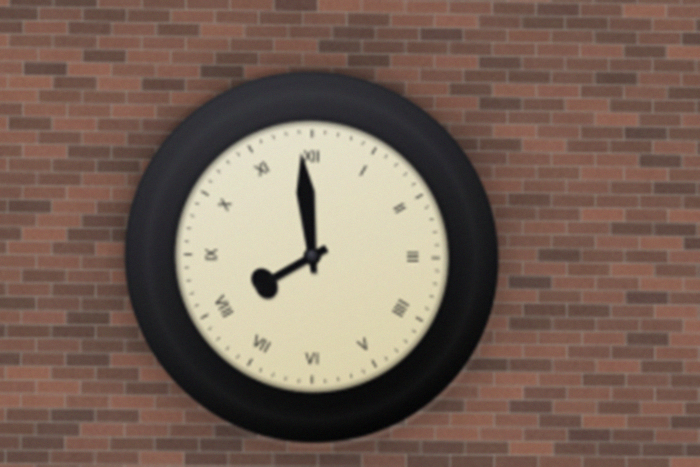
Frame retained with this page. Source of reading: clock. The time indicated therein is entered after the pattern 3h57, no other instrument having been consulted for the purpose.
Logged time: 7h59
